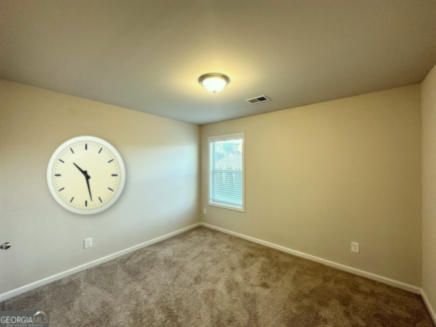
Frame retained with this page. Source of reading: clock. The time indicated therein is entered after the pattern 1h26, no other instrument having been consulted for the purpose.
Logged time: 10h28
